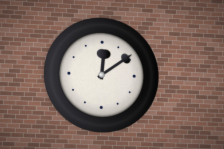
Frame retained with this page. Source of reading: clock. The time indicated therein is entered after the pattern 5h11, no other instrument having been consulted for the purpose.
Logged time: 12h09
